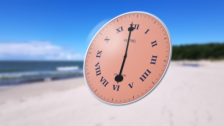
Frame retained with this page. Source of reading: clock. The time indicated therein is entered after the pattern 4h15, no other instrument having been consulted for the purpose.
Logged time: 5h59
